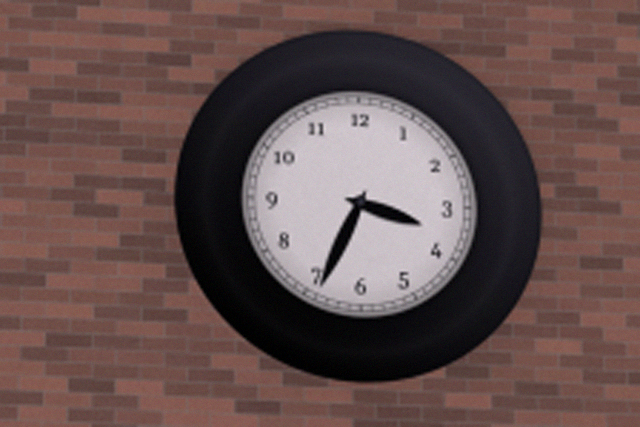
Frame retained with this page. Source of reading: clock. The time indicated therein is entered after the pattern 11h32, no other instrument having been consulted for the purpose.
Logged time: 3h34
